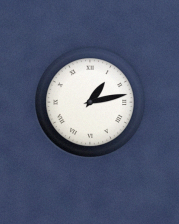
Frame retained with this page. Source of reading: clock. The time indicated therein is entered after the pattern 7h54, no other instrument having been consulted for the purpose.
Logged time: 1h13
